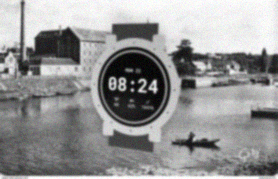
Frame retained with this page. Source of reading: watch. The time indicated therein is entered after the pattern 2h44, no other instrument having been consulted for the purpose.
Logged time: 8h24
